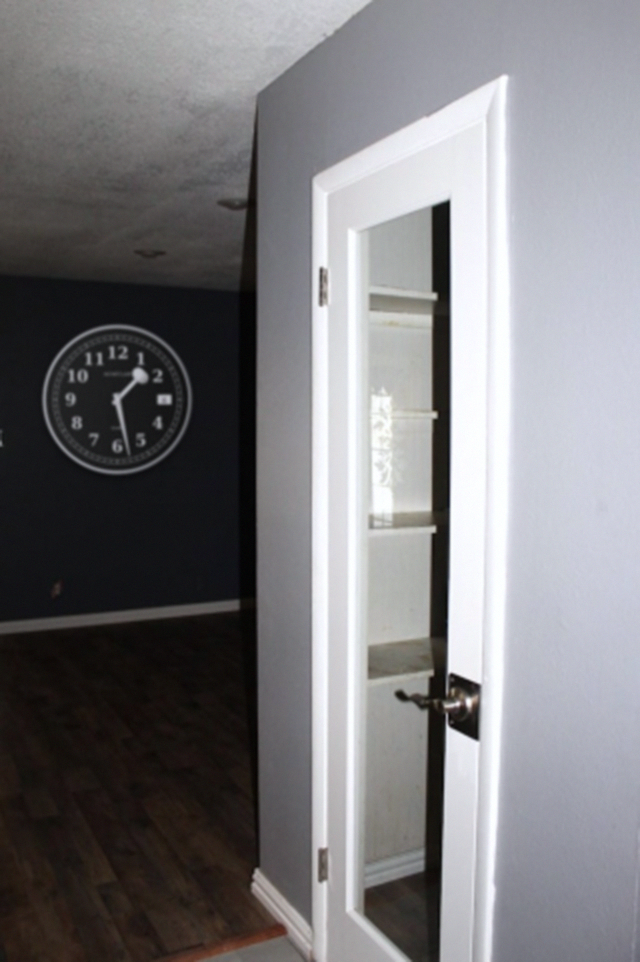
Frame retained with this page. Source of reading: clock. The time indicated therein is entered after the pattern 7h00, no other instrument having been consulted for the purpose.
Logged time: 1h28
